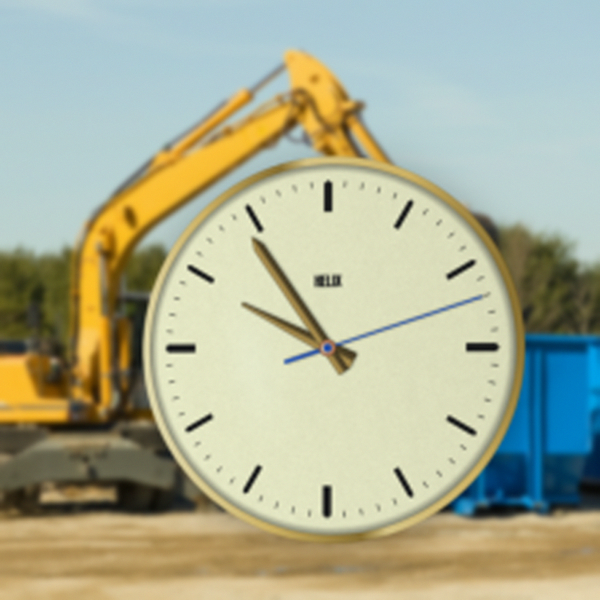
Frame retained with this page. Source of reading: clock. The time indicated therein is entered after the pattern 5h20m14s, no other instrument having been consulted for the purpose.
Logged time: 9h54m12s
